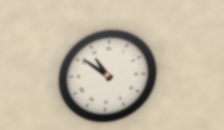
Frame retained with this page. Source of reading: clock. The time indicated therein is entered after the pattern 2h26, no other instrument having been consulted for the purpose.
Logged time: 10h51
